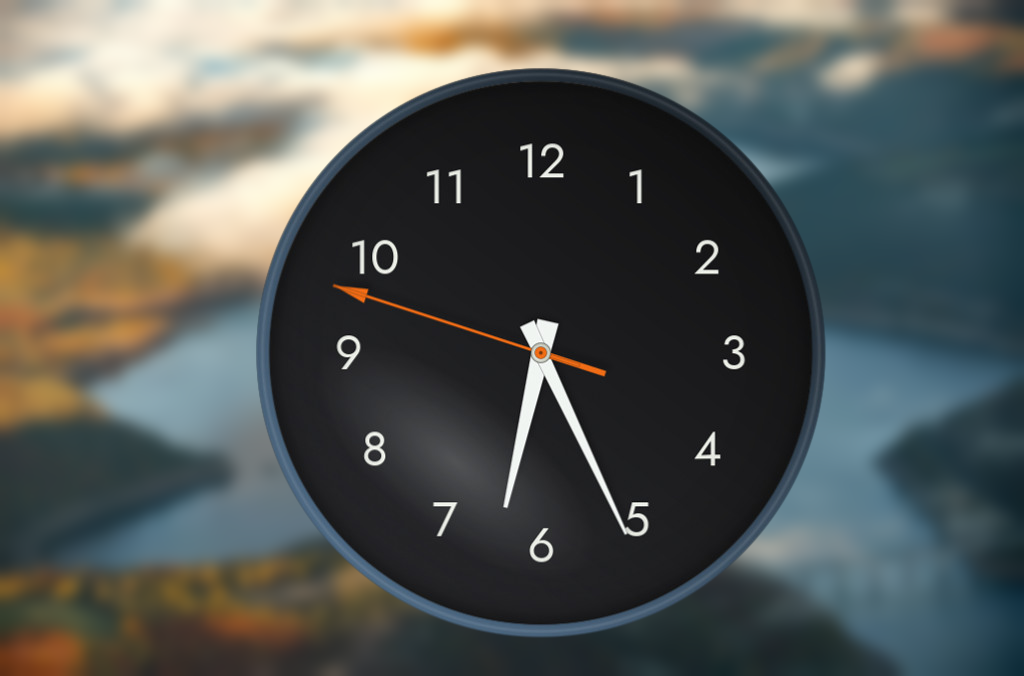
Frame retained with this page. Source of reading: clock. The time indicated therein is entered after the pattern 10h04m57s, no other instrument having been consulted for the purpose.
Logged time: 6h25m48s
